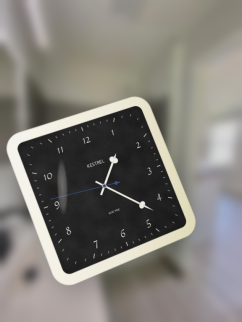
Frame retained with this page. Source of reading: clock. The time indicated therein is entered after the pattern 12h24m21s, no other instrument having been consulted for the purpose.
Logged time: 1h22m46s
